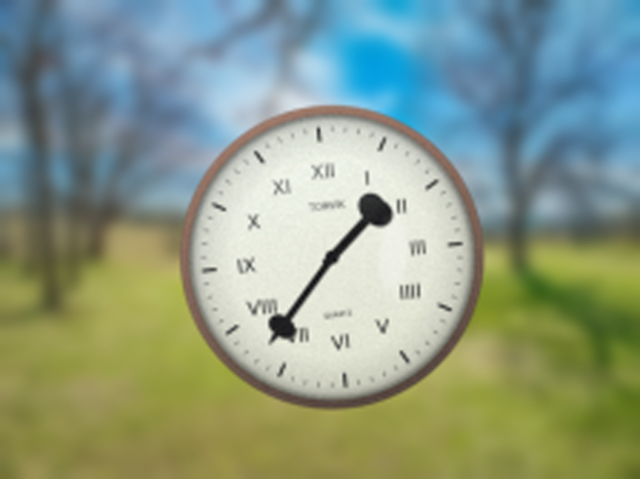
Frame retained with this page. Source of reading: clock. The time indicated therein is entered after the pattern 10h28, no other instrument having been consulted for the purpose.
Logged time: 1h37
